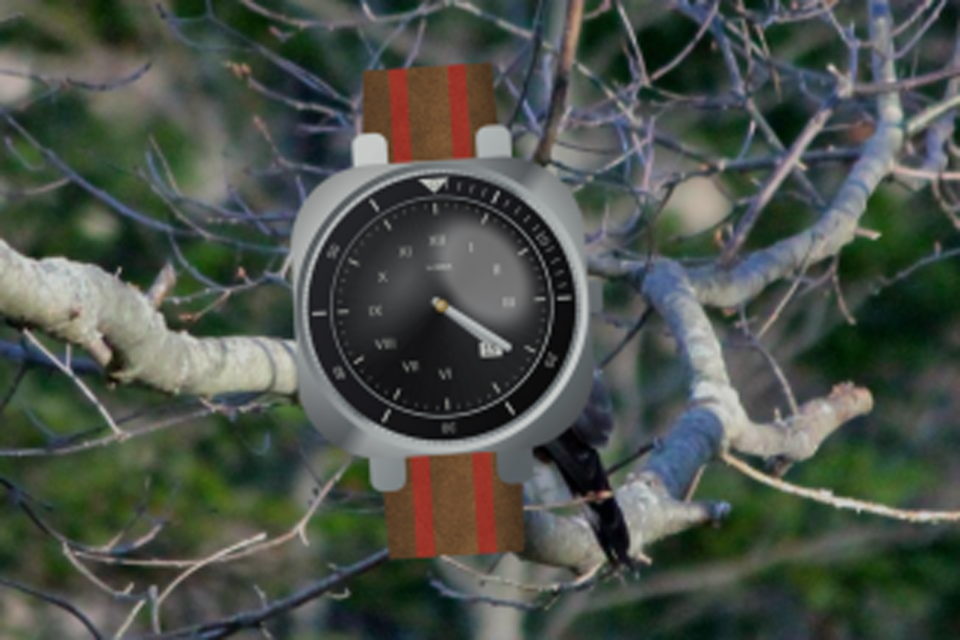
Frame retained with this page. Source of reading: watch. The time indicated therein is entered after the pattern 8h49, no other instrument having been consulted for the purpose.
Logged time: 4h21
